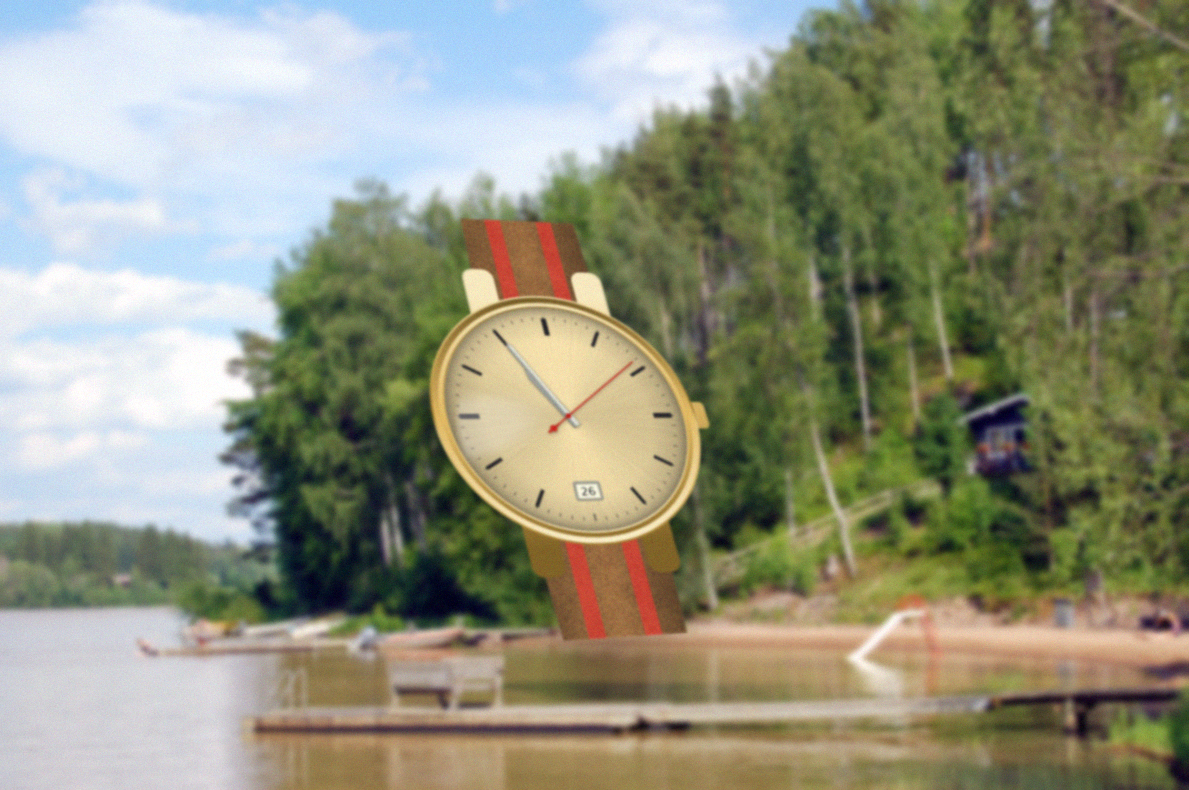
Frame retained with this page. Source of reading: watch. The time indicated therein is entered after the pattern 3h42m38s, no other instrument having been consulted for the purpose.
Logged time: 10h55m09s
